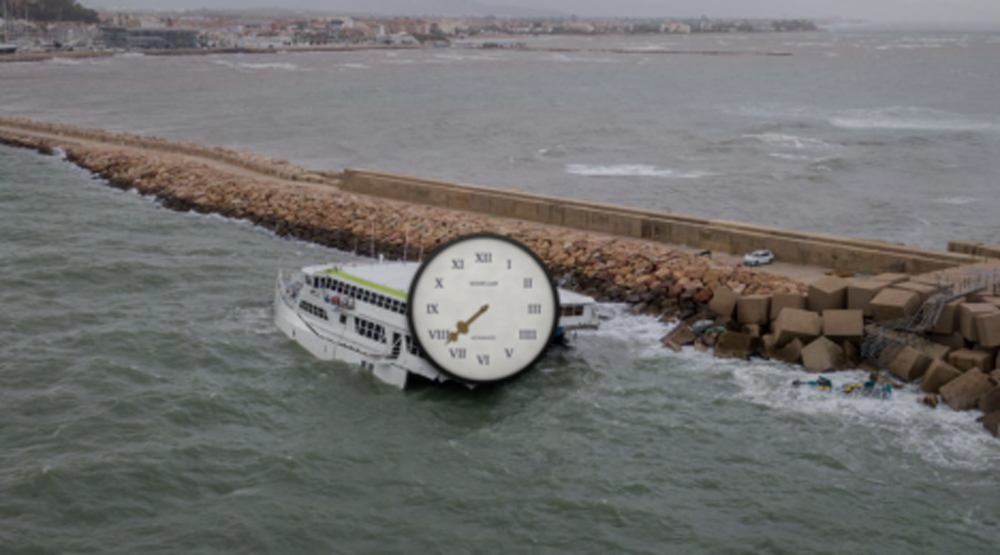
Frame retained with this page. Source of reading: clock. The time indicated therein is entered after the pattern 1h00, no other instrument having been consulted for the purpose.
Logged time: 7h38
